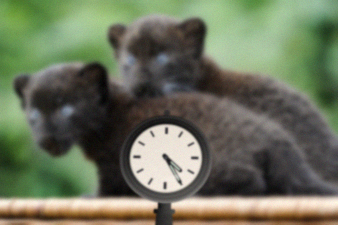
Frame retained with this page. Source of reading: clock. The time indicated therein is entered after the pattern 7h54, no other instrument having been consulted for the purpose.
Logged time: 4h25
